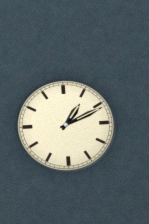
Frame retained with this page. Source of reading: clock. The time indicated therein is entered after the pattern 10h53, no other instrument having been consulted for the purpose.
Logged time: 1h11
